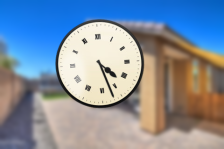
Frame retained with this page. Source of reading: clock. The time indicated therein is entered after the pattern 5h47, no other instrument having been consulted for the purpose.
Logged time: 4h27
